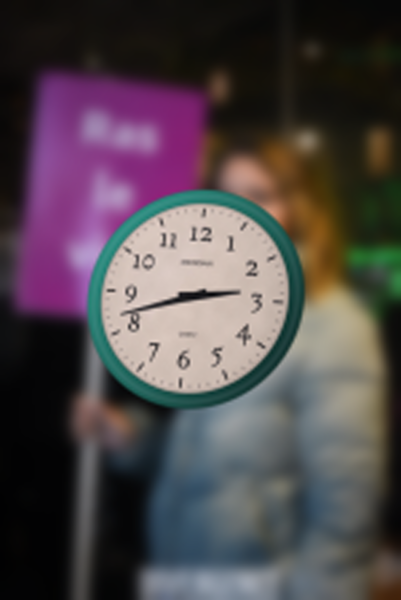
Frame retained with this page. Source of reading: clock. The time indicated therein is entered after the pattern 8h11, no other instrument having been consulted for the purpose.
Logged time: 2h42
